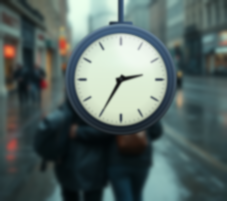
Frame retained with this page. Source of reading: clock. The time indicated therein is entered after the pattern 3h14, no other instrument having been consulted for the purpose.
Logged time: 2h35
